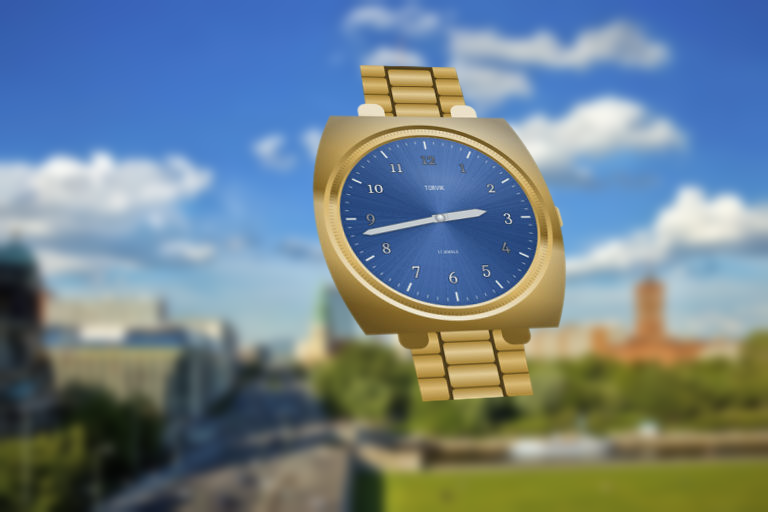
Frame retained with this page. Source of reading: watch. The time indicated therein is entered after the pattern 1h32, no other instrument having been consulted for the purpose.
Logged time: 2h43
